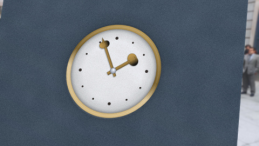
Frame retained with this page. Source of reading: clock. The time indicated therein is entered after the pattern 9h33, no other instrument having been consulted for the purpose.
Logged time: 1h56
